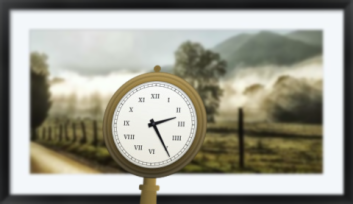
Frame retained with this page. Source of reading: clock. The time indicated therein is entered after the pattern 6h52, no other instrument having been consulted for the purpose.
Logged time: 2h25
